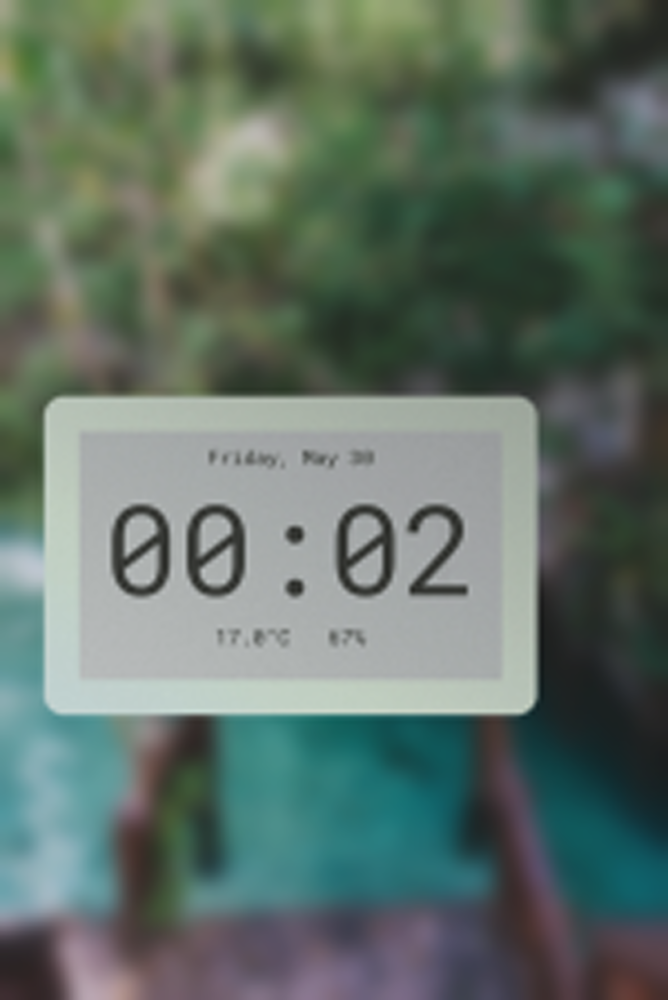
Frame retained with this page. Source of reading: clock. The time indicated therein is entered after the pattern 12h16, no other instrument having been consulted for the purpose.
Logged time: 0h02
